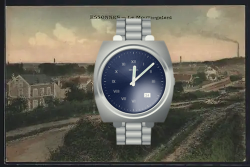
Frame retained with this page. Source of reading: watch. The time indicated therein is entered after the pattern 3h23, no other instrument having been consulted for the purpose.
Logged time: 12h08
